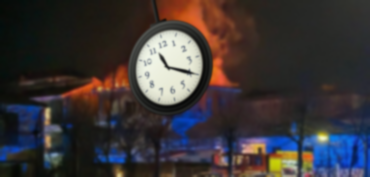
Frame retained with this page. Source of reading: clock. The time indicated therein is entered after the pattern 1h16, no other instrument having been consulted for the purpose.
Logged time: 11h20
